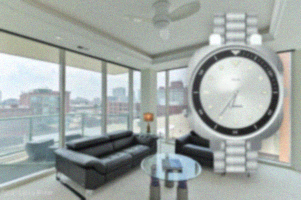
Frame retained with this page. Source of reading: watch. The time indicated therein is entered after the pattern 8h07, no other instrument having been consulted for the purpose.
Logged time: 6h36
